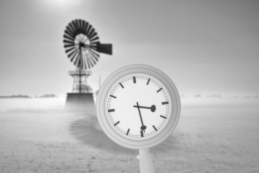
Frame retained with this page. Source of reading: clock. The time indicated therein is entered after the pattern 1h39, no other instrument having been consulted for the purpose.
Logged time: 3h29
